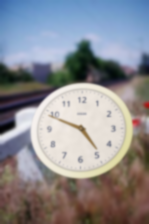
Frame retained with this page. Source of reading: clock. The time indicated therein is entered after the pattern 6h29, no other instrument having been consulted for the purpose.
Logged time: 4h49
